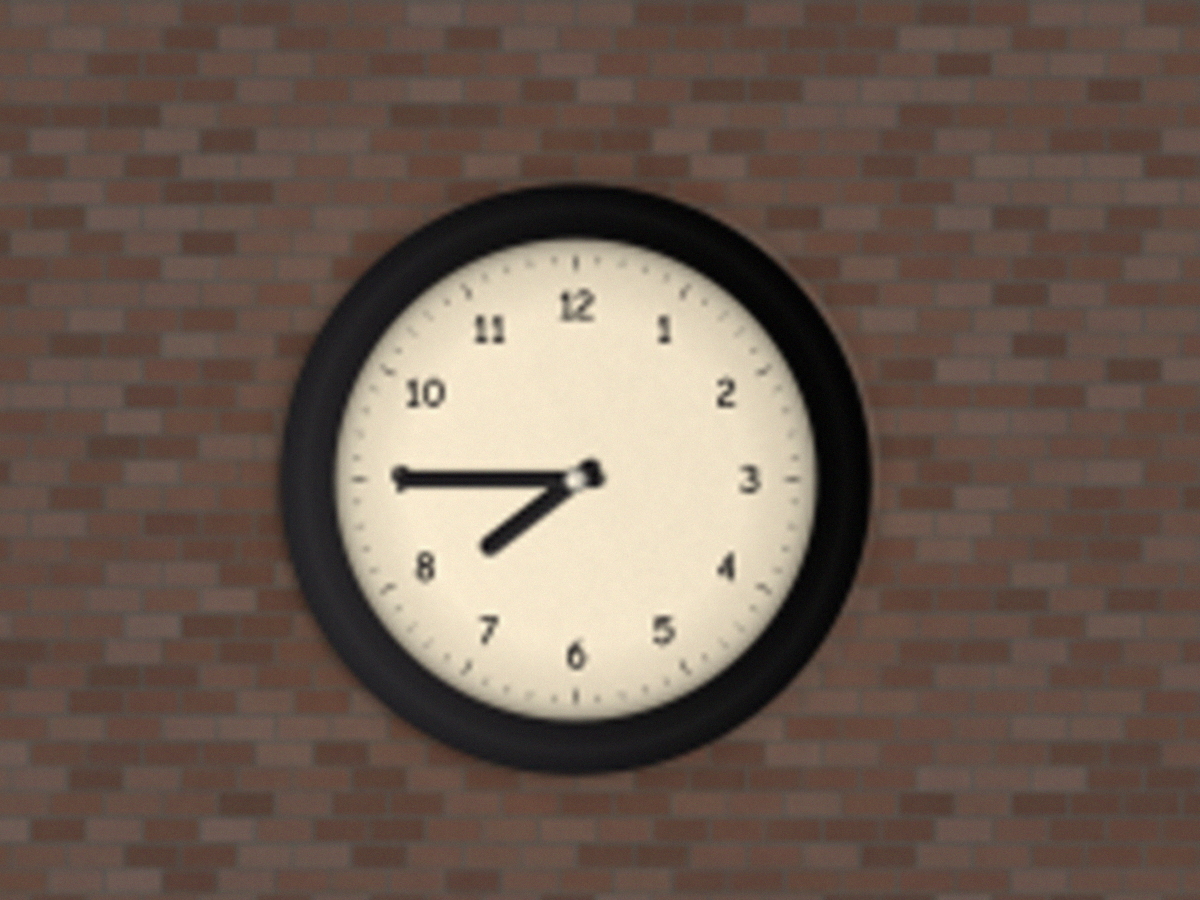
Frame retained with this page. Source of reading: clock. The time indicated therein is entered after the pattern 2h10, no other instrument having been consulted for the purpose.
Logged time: 7h45
